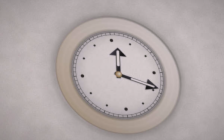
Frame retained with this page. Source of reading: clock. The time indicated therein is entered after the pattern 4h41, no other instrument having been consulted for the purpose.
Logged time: 12h19
